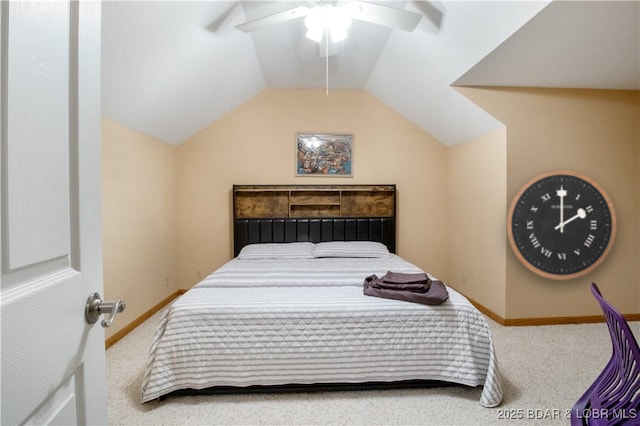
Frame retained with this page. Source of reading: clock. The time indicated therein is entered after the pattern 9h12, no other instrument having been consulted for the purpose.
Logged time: 2h00
